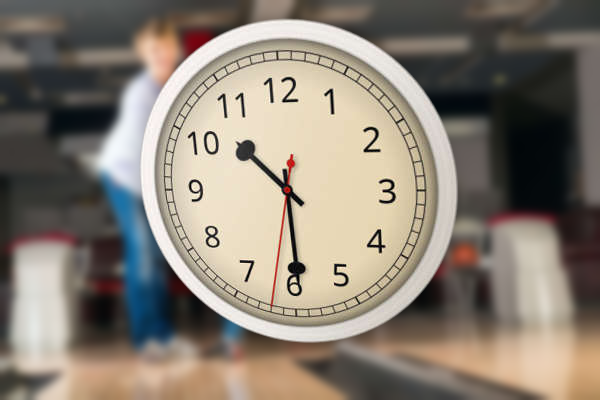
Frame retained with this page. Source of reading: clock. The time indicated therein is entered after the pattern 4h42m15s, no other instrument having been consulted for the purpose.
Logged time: 10h29m32s
